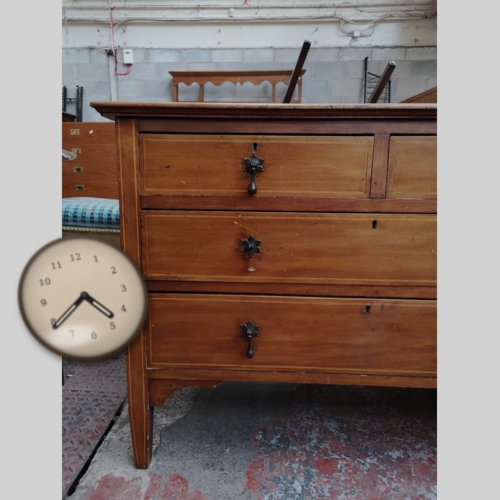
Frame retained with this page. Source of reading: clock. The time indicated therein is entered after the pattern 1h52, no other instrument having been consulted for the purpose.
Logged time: 4h39
